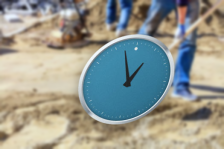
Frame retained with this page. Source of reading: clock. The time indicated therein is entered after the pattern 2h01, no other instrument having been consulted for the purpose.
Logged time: 12h57
